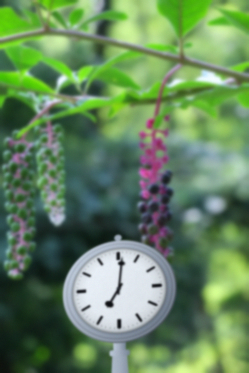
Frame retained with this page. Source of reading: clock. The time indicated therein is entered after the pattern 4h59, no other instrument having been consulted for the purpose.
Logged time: 7h01
